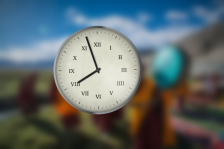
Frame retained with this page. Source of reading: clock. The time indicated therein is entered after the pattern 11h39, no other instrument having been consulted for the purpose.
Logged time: 7h57
